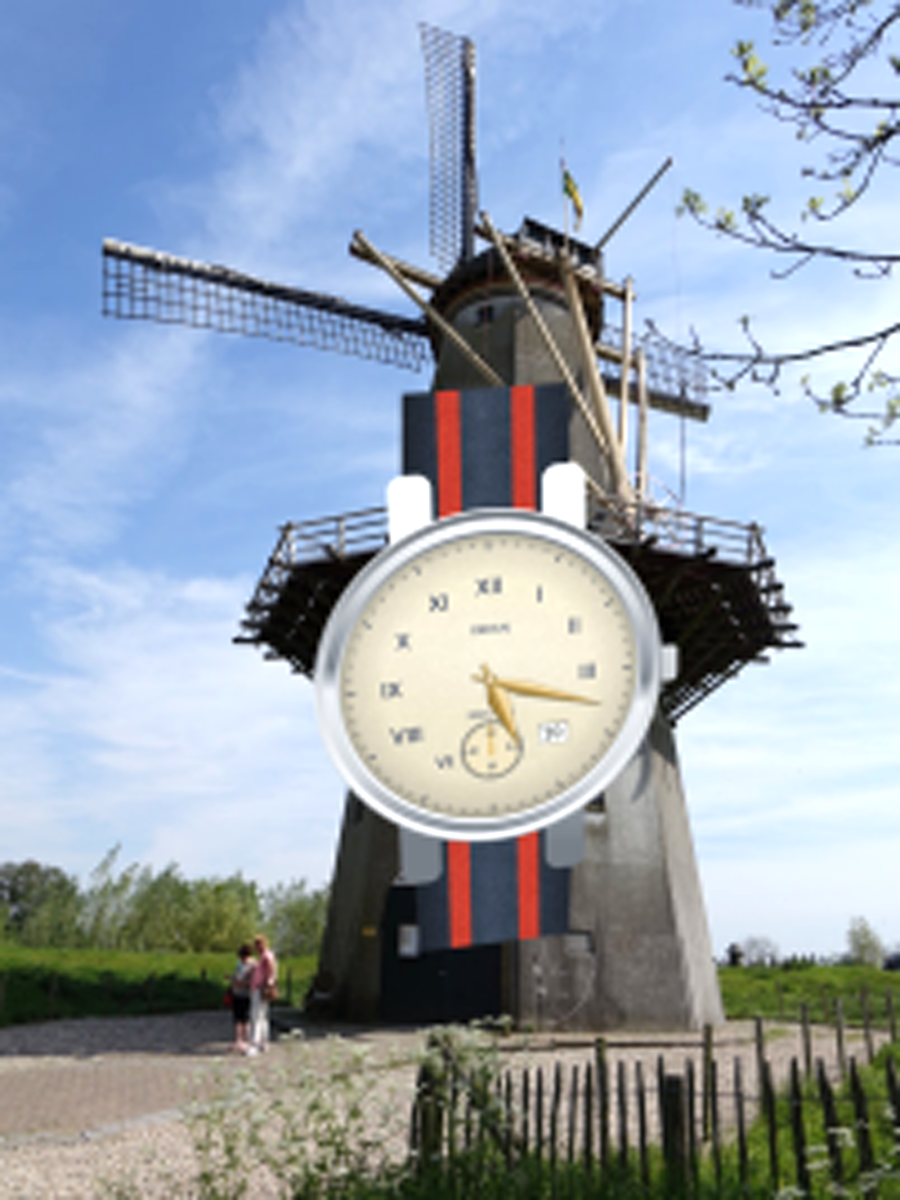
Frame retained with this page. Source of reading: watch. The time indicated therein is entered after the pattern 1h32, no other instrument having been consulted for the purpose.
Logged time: 5h18
